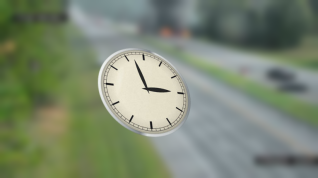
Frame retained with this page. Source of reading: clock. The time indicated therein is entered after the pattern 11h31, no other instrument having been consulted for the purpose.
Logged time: 2h57
